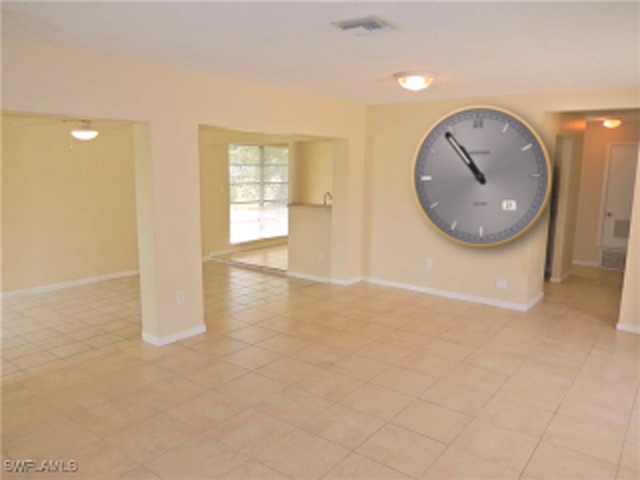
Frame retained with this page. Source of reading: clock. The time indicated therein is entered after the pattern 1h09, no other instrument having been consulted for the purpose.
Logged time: 10h54
